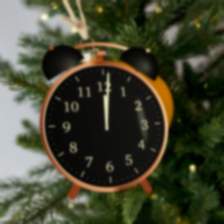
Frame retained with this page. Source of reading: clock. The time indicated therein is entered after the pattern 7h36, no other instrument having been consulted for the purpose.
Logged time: 12h01
